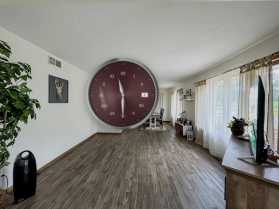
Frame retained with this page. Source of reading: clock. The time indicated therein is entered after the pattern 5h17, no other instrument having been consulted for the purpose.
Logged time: 11h30
